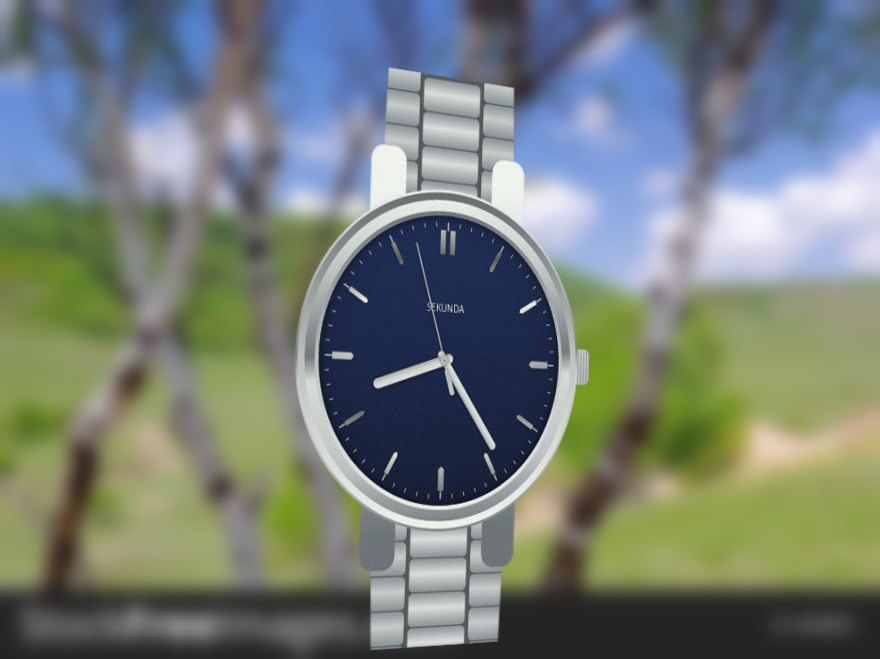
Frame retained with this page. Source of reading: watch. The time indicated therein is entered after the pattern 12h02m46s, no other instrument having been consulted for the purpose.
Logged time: 8h23m57s
